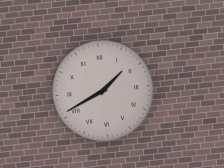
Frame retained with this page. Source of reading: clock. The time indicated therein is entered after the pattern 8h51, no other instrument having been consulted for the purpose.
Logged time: 1h41
